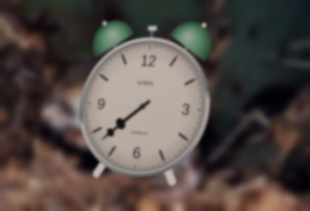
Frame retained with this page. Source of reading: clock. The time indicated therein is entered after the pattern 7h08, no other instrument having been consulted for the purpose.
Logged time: 7h38
